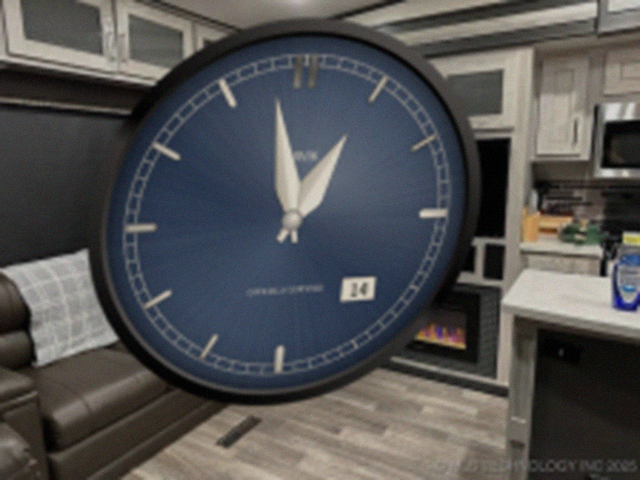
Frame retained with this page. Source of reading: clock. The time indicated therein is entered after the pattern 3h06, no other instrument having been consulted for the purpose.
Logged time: 12h58
